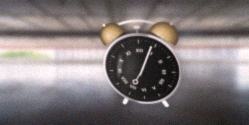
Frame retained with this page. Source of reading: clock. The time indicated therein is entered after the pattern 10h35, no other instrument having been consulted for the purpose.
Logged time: 7h04
